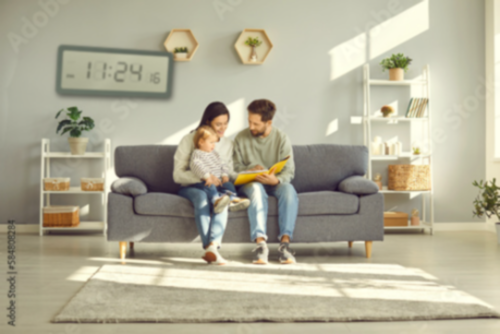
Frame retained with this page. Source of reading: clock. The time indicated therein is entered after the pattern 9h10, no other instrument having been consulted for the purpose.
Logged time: 11h24
